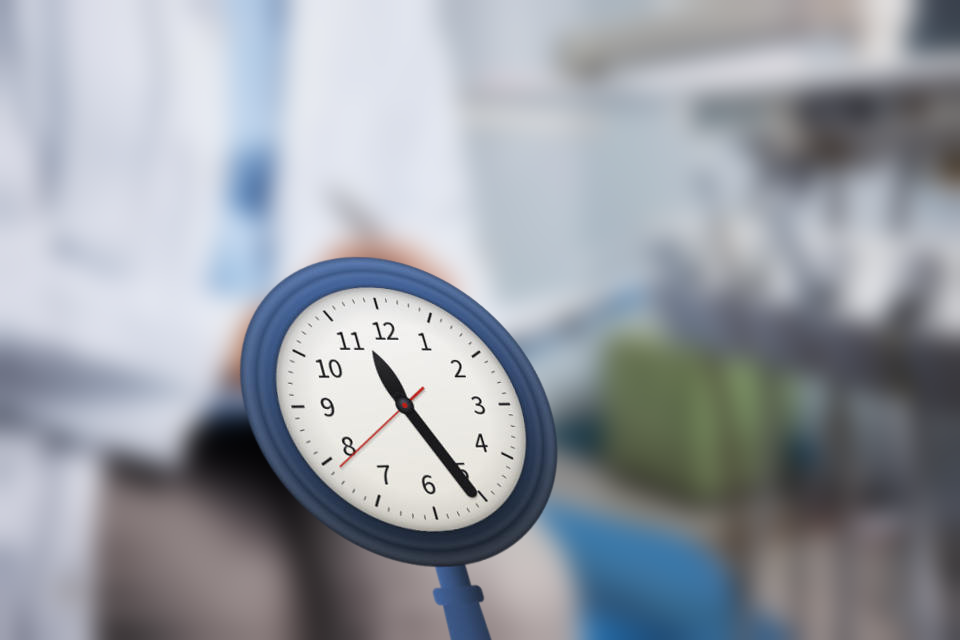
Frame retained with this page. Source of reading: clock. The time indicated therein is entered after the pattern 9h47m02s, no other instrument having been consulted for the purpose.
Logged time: 11h25m39s
